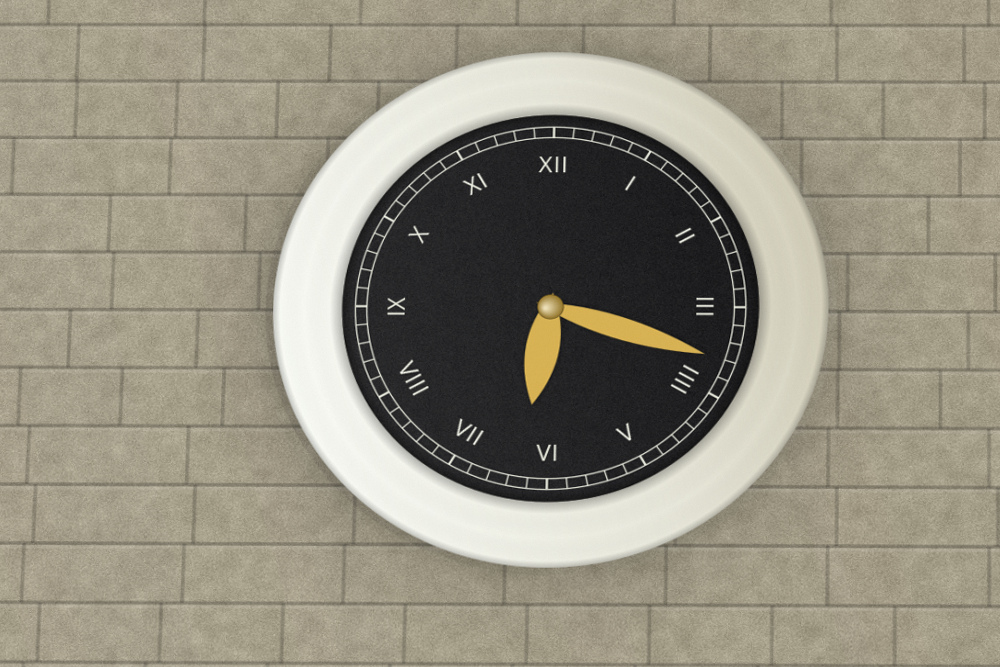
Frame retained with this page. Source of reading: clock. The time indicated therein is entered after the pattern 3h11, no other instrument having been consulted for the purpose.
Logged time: 6h18
